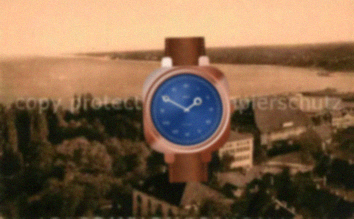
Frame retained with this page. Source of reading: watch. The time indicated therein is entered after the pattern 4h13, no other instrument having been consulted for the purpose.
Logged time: 1h50
